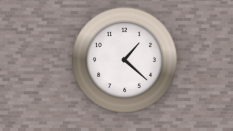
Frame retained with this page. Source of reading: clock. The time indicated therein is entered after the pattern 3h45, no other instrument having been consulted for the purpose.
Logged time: 1h22
